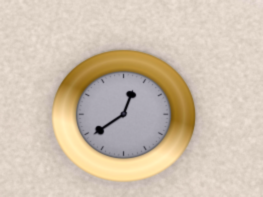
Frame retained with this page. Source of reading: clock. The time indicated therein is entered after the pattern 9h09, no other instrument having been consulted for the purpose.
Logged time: 12h39
